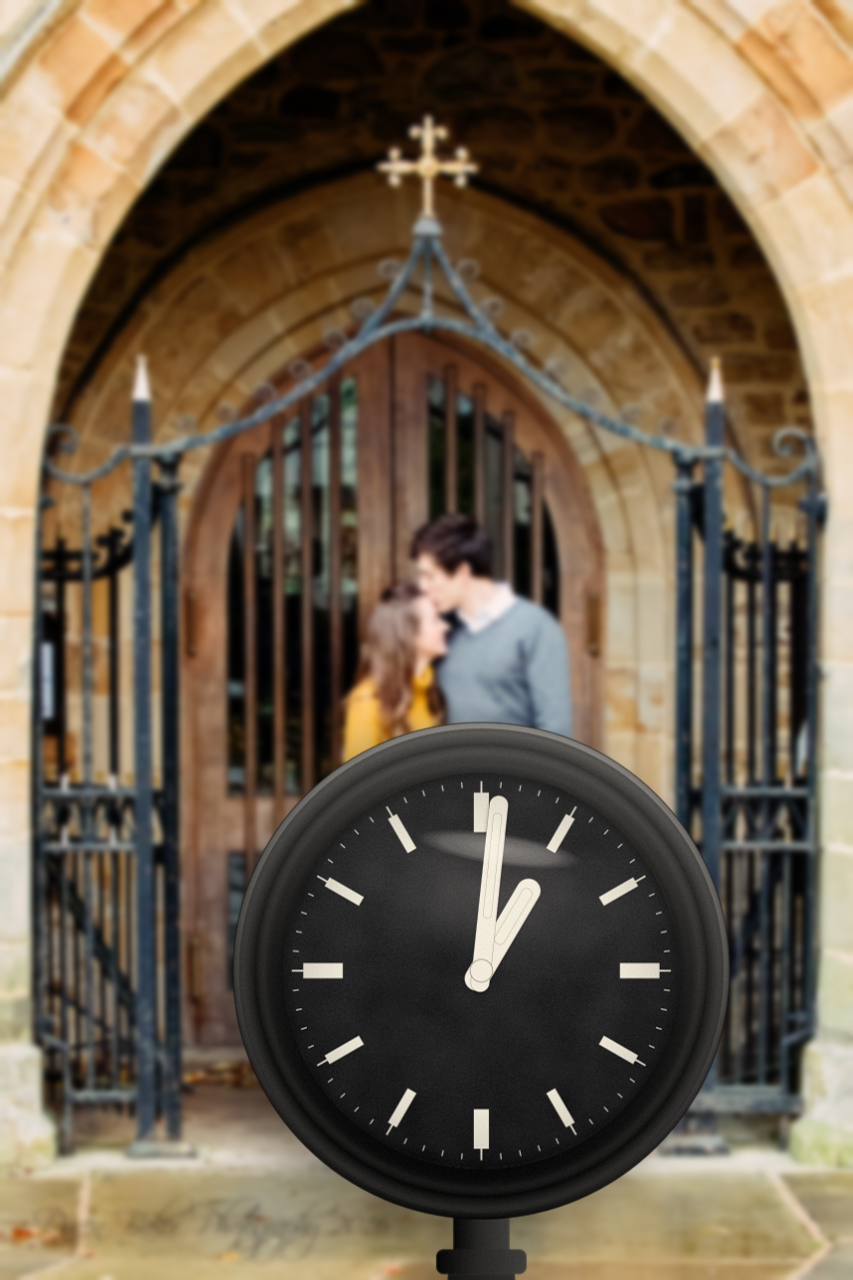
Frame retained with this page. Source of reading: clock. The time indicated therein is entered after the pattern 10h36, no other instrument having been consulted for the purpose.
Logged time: 1h01
